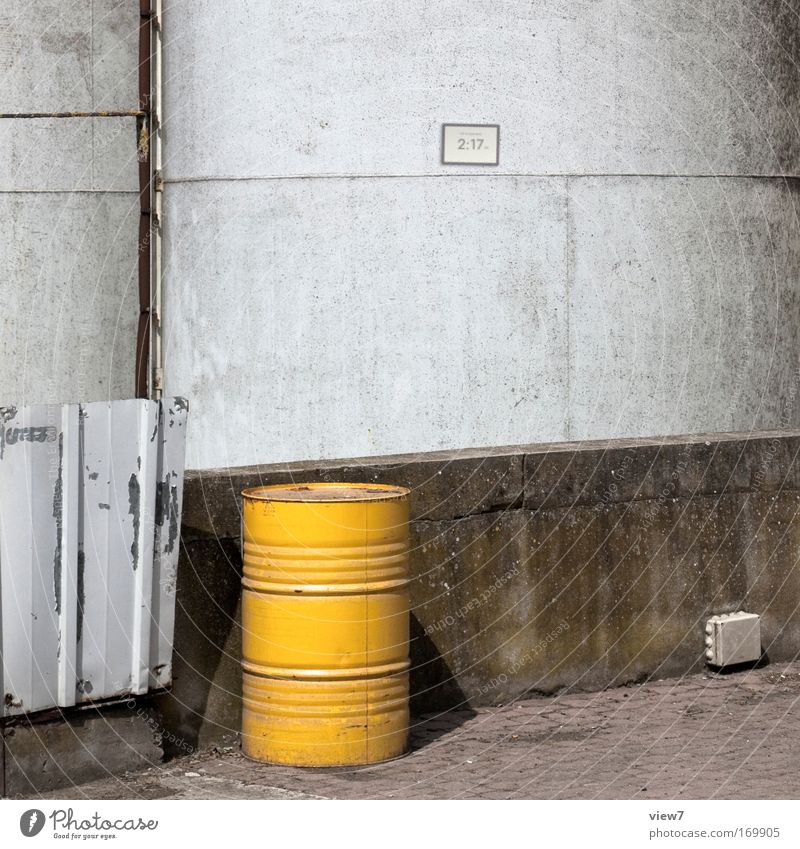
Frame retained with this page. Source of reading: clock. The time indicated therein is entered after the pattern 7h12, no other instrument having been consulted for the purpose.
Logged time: 2h17
